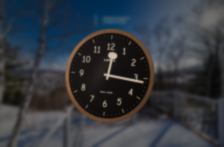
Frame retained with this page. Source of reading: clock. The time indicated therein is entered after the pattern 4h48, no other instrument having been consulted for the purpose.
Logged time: 12h16
